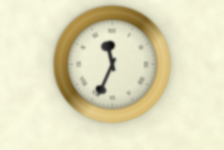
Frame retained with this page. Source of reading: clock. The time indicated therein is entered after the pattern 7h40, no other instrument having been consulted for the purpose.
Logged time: 11h34
